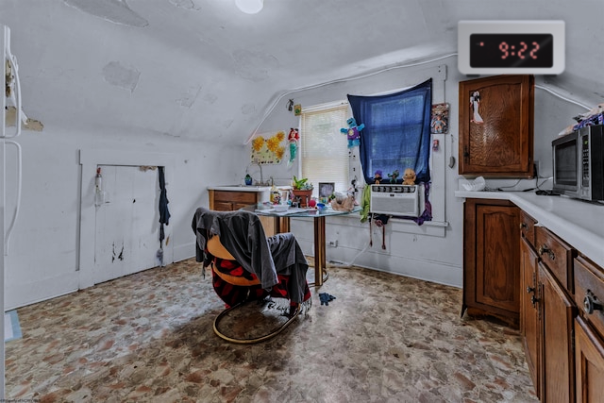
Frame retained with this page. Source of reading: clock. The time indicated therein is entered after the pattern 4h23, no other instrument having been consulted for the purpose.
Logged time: 9h22
